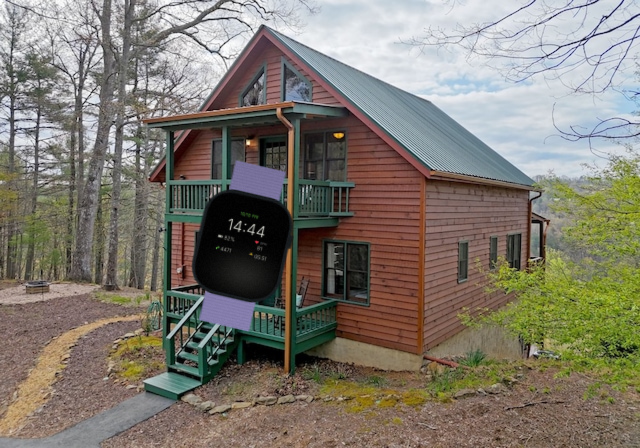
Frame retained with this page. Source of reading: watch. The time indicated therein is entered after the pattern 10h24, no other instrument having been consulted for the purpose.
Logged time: 14h44
